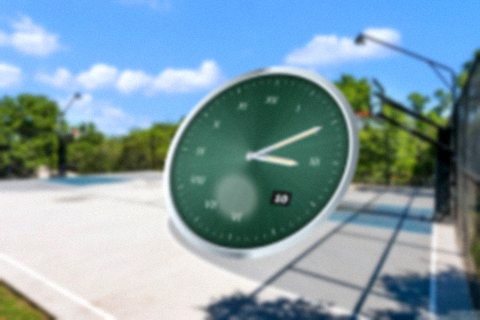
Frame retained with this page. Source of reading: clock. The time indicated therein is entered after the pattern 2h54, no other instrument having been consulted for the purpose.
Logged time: 3h10
